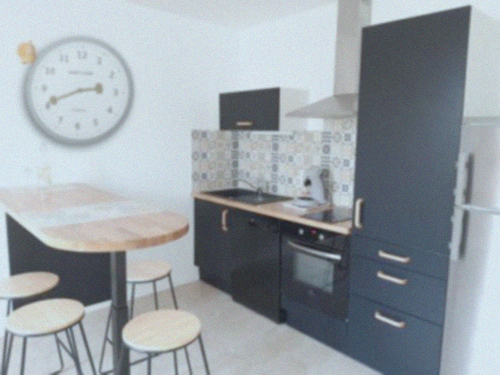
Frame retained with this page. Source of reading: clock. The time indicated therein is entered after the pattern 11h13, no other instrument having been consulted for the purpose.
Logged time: 2h41
